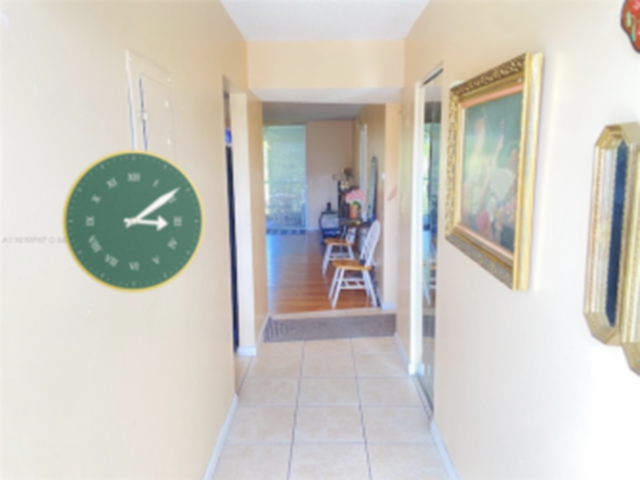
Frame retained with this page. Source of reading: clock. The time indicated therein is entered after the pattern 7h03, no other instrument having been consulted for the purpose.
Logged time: 3h09
